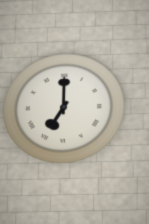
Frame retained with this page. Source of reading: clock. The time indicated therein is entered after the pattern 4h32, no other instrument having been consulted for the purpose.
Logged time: 7h00
